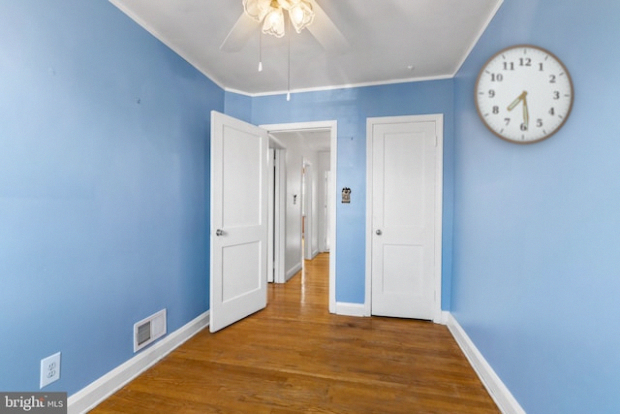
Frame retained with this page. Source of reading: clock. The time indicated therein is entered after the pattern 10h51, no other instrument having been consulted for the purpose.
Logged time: 7h29
